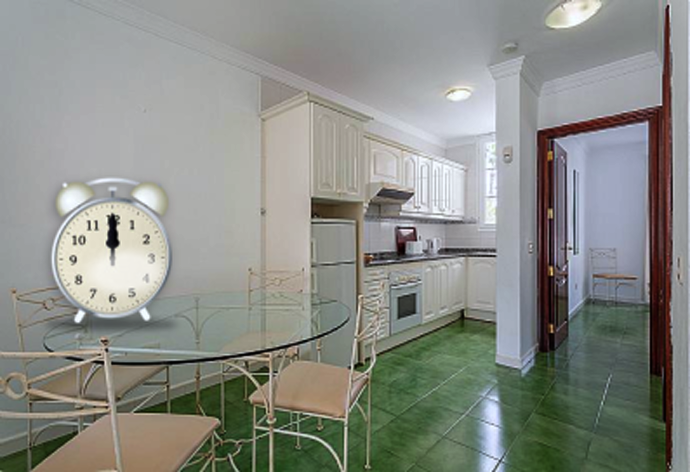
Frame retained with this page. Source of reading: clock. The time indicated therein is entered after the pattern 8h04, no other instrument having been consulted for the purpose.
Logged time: 12h00
